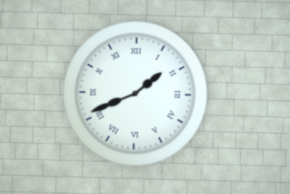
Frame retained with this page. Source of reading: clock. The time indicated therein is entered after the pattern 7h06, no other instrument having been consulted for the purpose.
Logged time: 1h41
